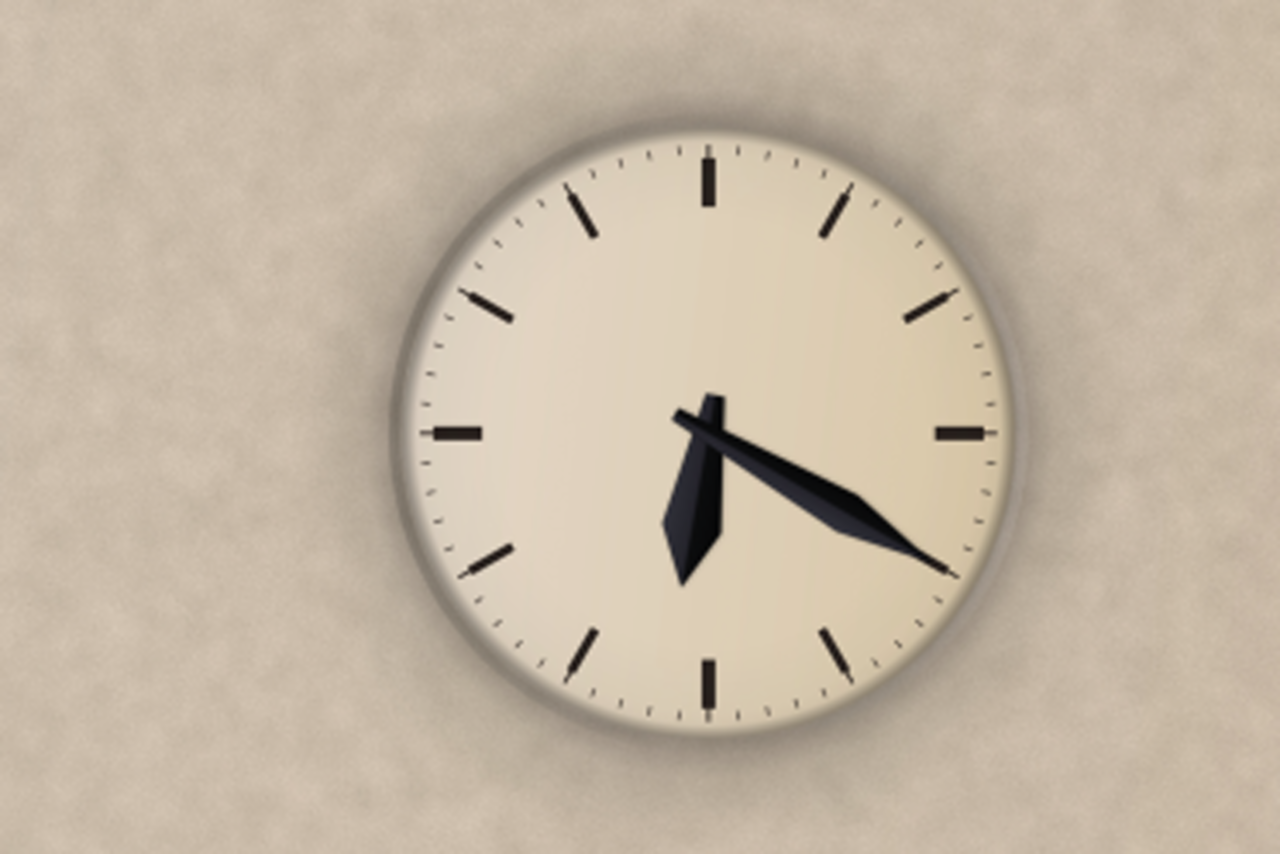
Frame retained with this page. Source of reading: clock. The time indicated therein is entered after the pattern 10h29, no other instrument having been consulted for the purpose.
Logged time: 6h20
